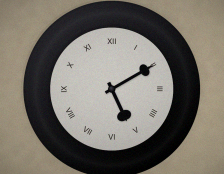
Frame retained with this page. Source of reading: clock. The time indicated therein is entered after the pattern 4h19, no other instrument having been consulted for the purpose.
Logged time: 5h10
